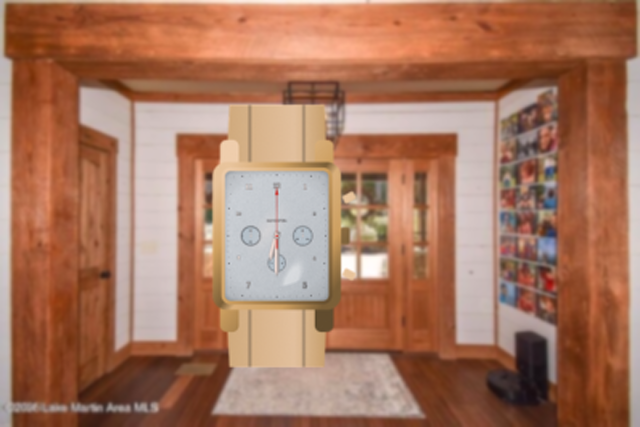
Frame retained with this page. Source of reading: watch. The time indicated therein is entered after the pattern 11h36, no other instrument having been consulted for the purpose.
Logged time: 6h30
